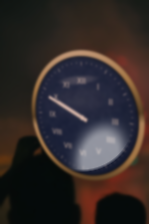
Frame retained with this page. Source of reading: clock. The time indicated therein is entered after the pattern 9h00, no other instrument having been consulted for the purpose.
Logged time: 9h49
